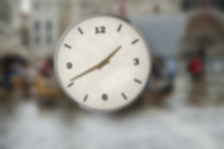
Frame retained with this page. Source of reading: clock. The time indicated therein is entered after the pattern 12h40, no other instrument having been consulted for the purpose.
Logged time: 1h41
